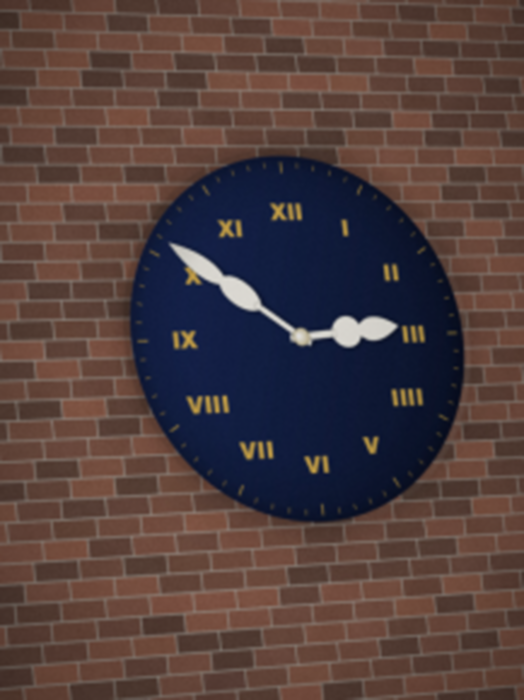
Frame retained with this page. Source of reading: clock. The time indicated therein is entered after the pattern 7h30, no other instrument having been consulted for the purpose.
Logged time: 2h51
